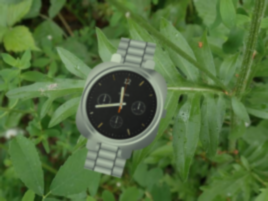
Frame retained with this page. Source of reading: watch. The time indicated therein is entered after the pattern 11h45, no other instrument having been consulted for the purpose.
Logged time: 11h42
